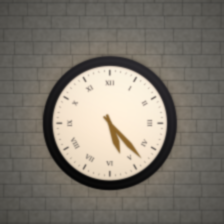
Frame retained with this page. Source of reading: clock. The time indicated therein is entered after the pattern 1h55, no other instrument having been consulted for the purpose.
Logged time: 5h23
